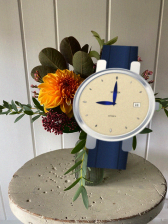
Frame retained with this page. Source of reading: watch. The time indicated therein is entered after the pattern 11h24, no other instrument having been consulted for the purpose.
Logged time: 9h00
